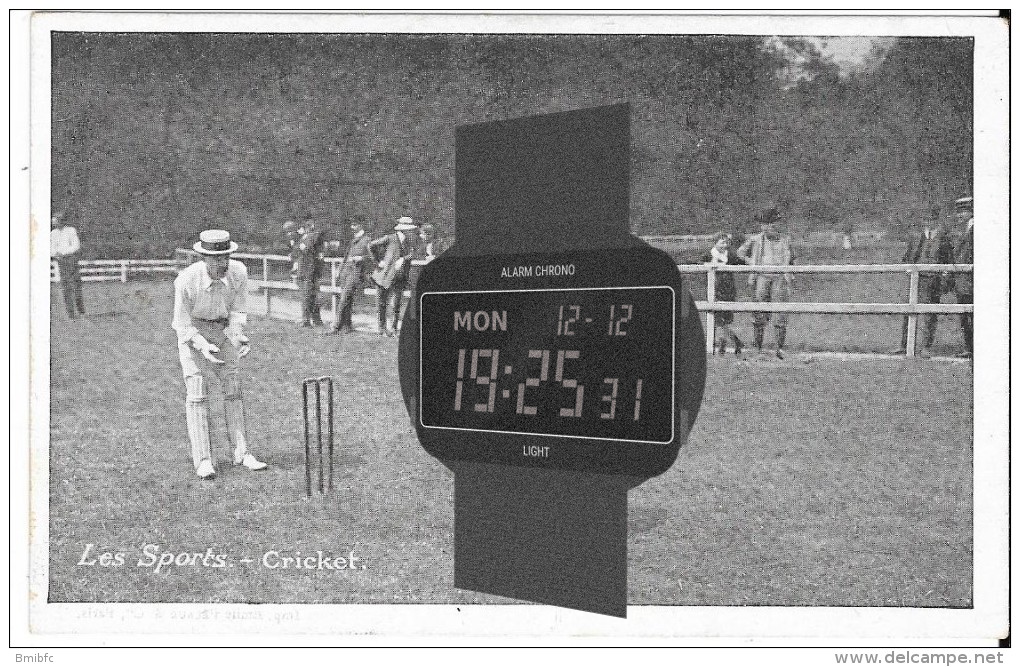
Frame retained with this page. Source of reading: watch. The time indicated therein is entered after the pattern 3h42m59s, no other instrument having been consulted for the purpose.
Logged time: 19h25m31s
